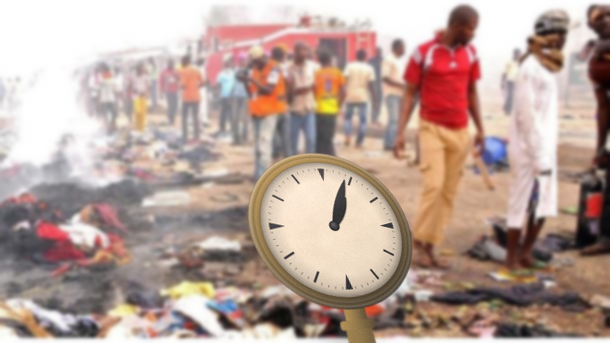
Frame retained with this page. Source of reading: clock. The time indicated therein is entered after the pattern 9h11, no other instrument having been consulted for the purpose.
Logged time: 1h04
